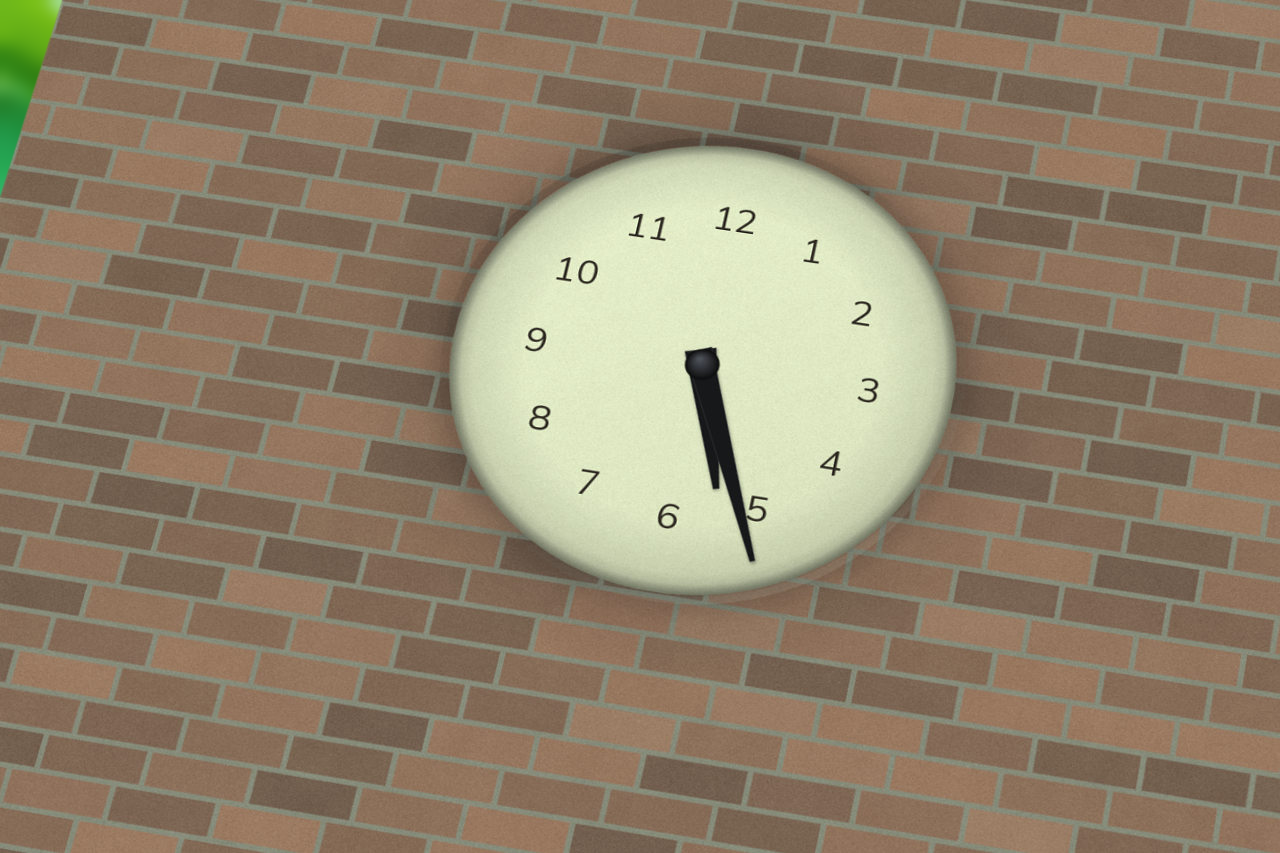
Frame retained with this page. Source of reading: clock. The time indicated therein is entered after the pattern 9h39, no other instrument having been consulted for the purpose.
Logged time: 5h26
